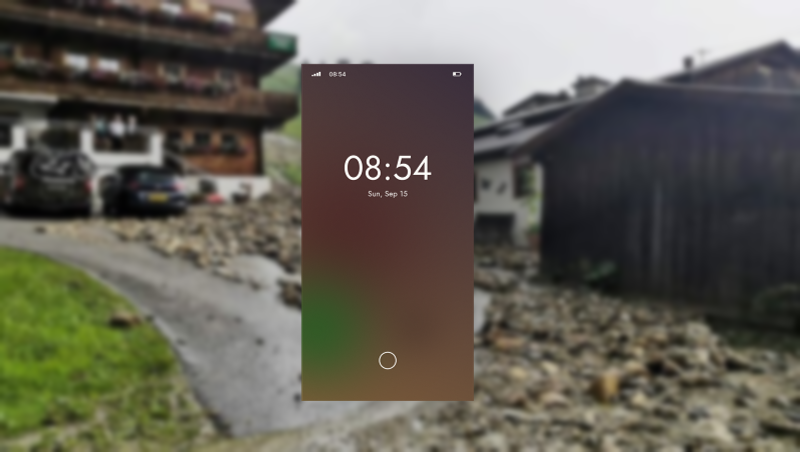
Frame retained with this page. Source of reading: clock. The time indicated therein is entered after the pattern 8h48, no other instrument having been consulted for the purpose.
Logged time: 8h54
